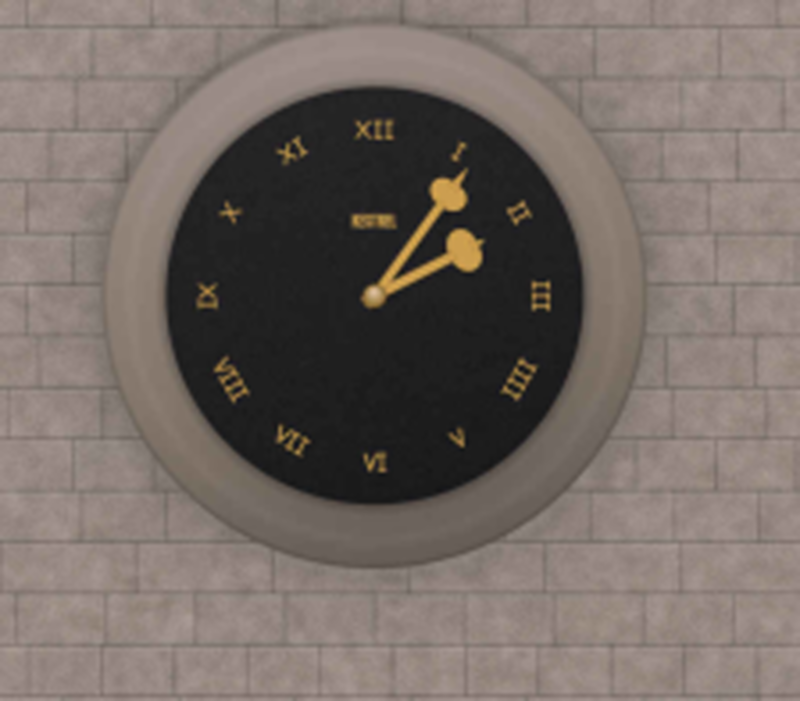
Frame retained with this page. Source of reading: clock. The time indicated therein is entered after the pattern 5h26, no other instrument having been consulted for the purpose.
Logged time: 2h06
